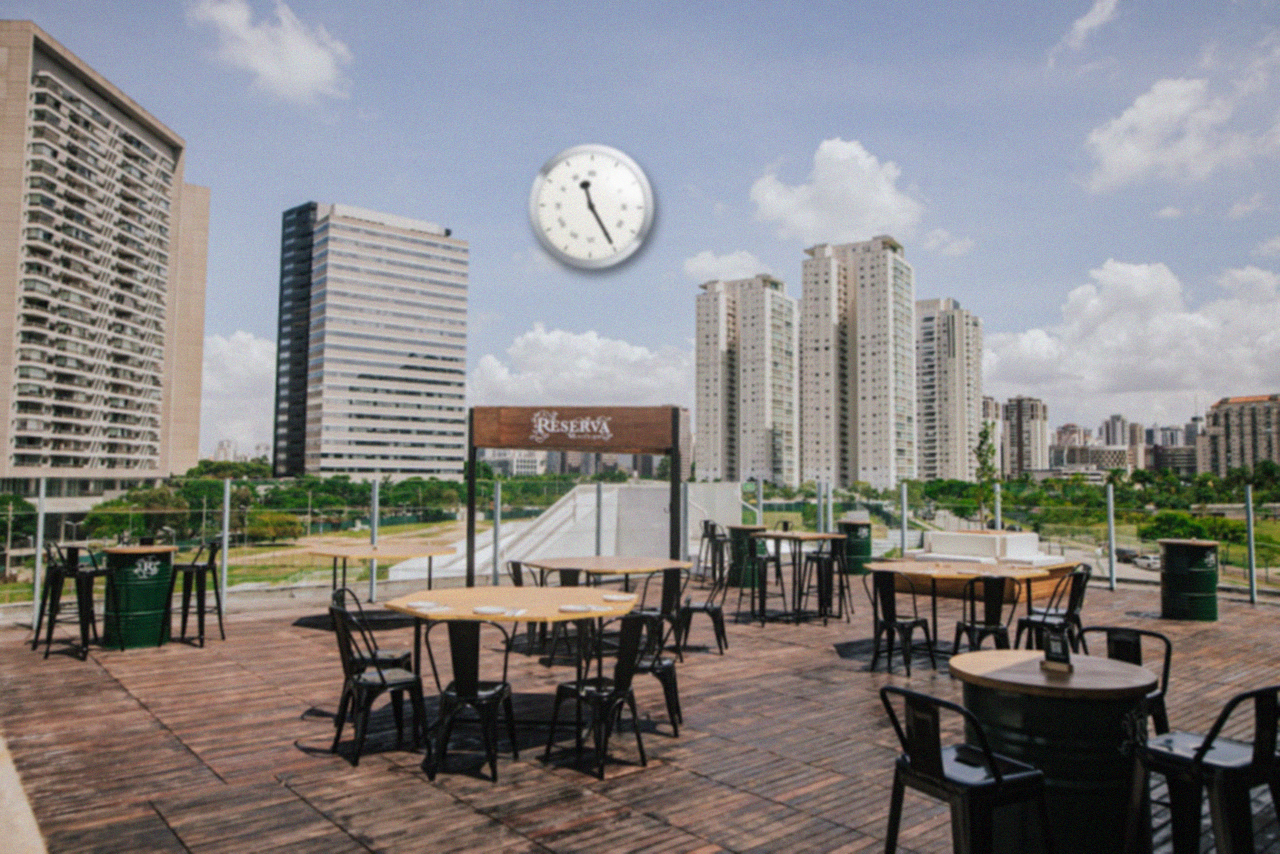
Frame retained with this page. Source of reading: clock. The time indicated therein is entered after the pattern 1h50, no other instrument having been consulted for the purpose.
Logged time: 11h25
